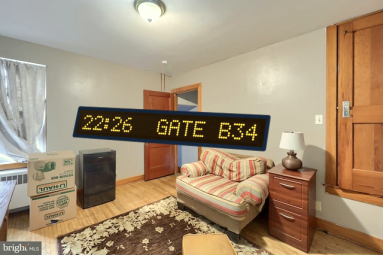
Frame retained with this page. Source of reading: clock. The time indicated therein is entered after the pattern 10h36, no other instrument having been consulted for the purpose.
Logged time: 22h26
